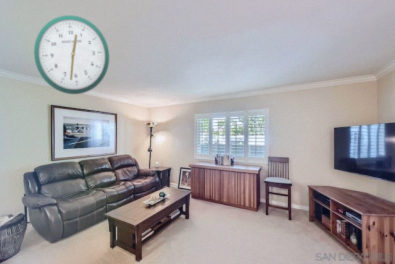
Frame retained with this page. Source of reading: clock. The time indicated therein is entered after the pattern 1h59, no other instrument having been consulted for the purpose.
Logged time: 12h32
